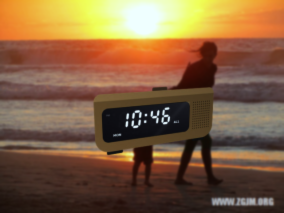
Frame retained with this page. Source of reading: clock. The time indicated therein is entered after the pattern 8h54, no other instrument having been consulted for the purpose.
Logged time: 10h46
